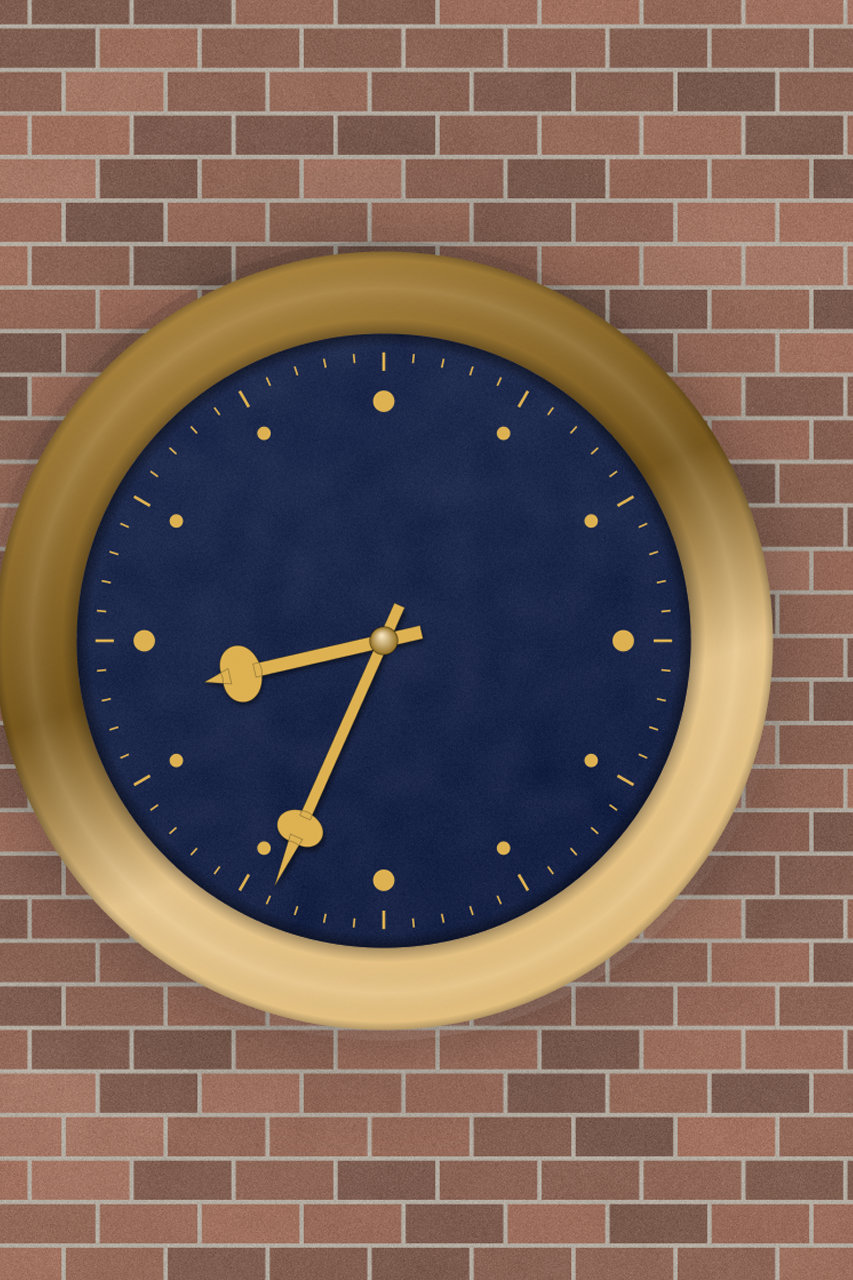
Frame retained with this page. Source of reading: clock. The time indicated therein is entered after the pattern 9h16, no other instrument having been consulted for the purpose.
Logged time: 8h34
